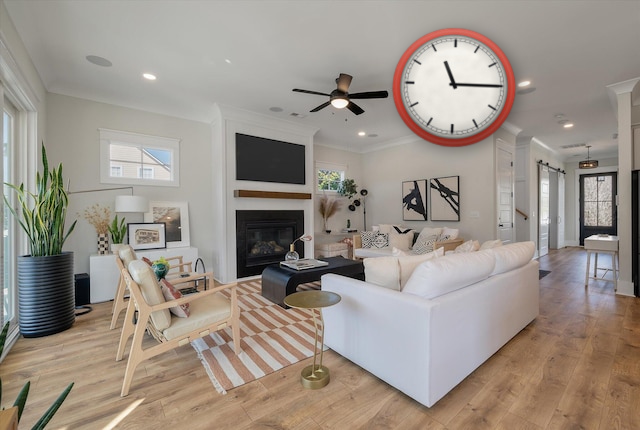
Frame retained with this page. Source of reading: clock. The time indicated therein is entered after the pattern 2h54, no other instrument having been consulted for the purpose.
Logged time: 11h15
